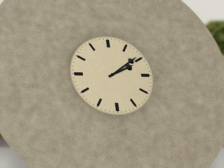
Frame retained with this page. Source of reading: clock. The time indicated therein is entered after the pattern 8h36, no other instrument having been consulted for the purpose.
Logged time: 2h09
